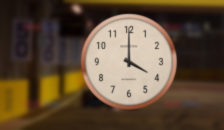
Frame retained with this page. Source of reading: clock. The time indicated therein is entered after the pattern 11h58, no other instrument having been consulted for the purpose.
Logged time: 4h00
